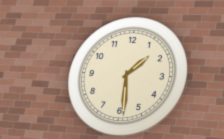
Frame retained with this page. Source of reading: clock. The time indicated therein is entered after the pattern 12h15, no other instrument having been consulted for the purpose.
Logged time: 1h29
